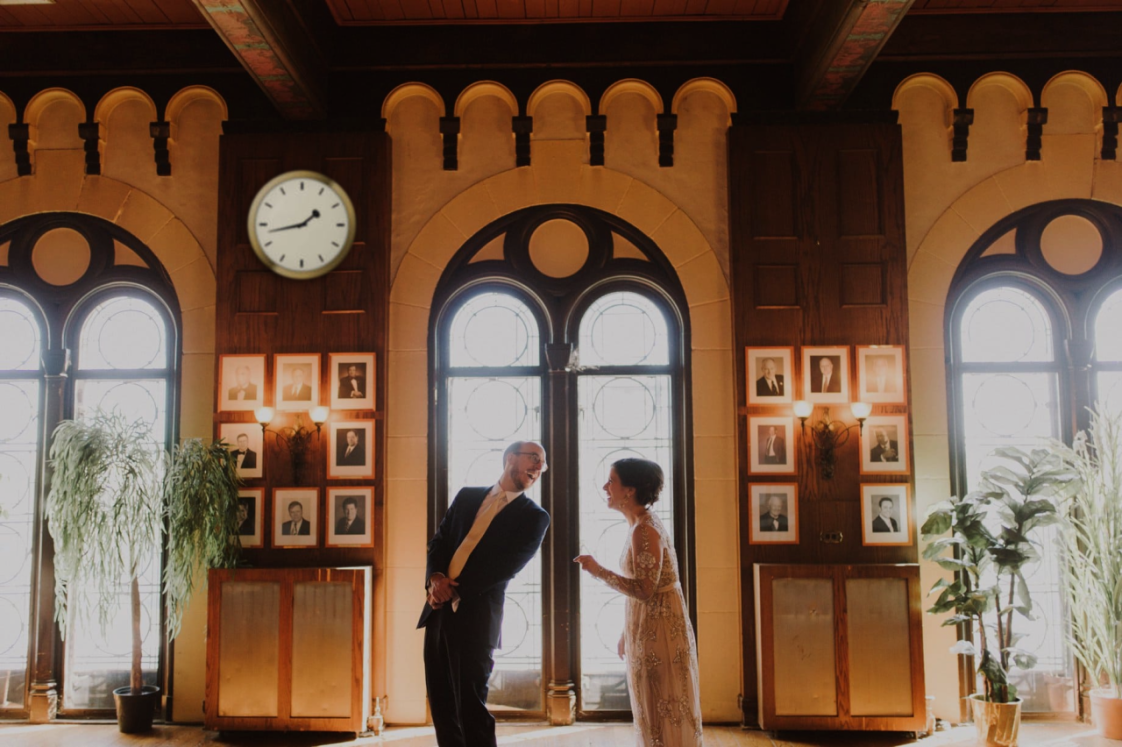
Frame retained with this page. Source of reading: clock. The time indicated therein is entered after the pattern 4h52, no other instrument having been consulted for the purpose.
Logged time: 1h43
